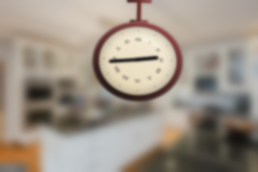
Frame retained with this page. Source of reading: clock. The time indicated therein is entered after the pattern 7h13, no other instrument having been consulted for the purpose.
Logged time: 2h44
